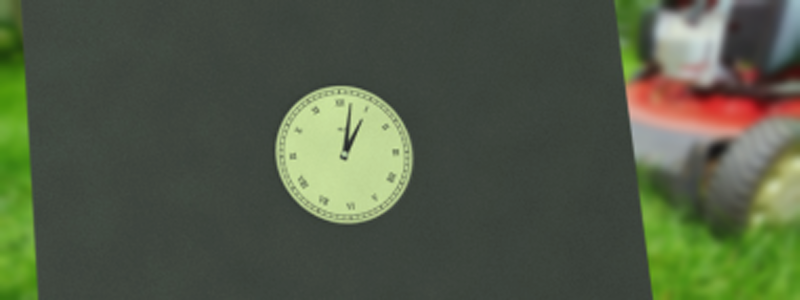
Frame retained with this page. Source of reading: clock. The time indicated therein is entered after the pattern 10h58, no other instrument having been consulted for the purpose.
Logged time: 1h02
